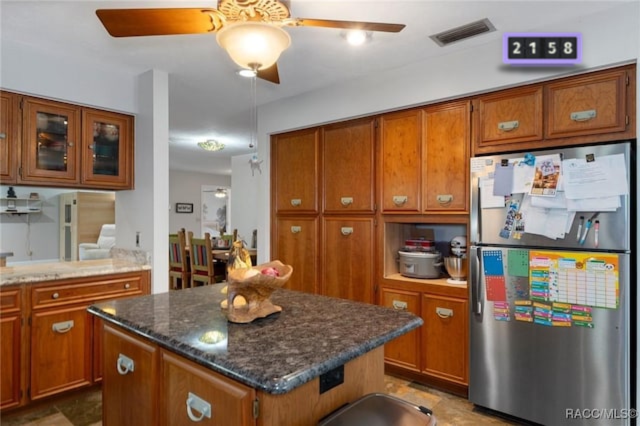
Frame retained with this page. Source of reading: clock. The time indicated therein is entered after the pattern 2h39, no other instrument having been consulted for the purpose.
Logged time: 21h58
